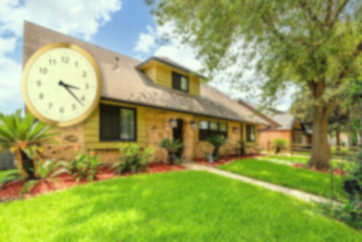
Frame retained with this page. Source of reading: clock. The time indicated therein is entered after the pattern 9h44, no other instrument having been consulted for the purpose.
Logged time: 3h22
